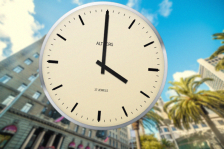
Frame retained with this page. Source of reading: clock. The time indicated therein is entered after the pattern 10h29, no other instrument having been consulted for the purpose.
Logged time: 4h00
